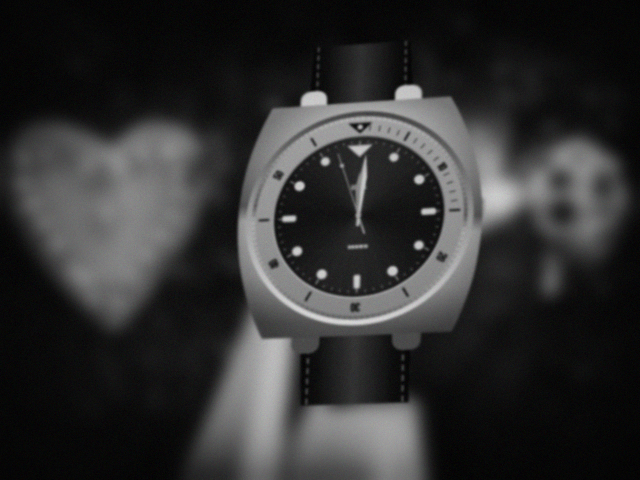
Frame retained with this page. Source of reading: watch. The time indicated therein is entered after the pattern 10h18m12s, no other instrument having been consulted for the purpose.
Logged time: 12h00m57s
